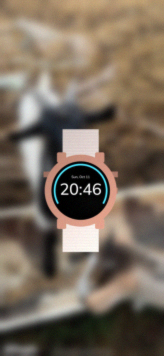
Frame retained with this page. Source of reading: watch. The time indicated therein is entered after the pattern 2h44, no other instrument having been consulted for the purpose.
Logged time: 20h46
